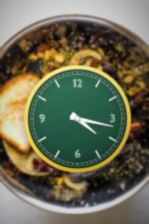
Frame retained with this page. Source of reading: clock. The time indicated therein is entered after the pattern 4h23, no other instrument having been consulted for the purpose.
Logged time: 4h17
